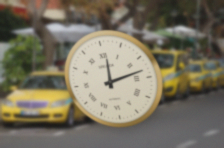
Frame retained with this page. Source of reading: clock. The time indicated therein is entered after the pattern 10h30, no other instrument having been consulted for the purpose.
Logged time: 12h13
